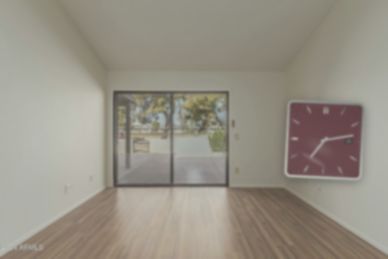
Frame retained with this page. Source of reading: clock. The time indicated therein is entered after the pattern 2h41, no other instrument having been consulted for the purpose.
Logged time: 7h13
